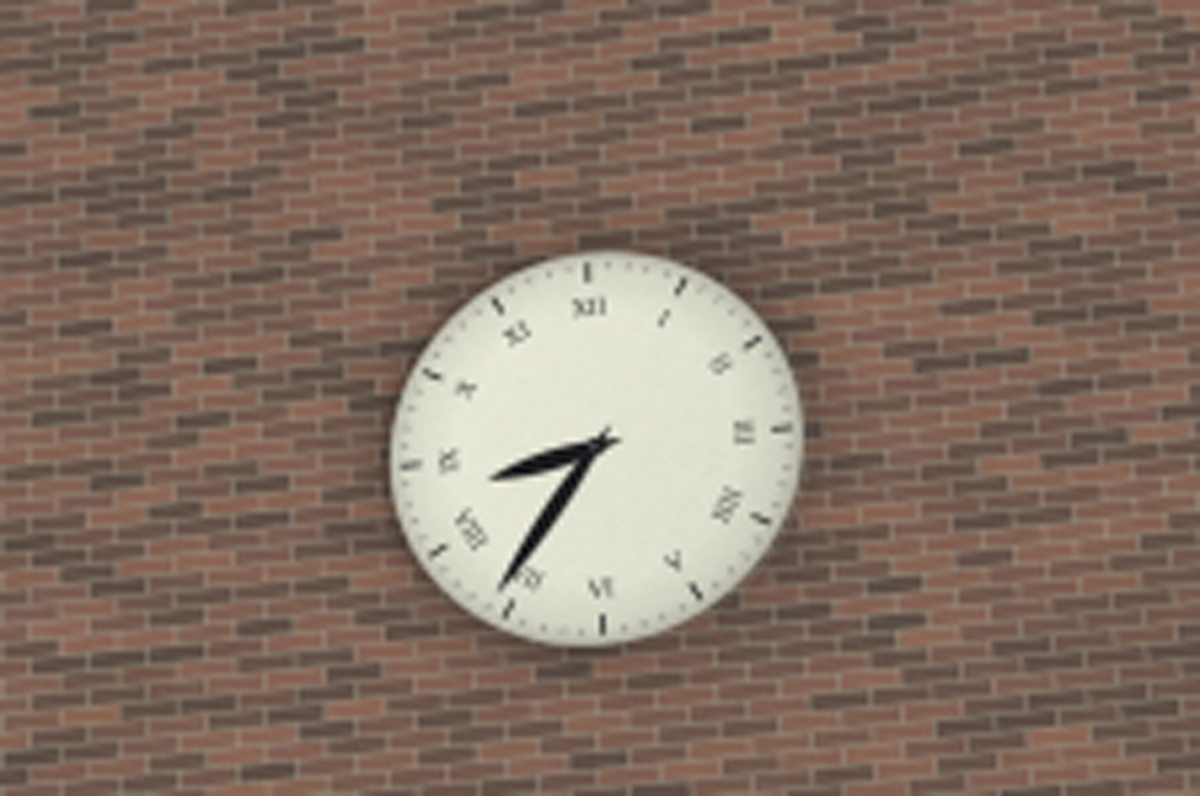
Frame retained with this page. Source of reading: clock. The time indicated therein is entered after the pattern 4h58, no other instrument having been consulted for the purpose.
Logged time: 8h36
